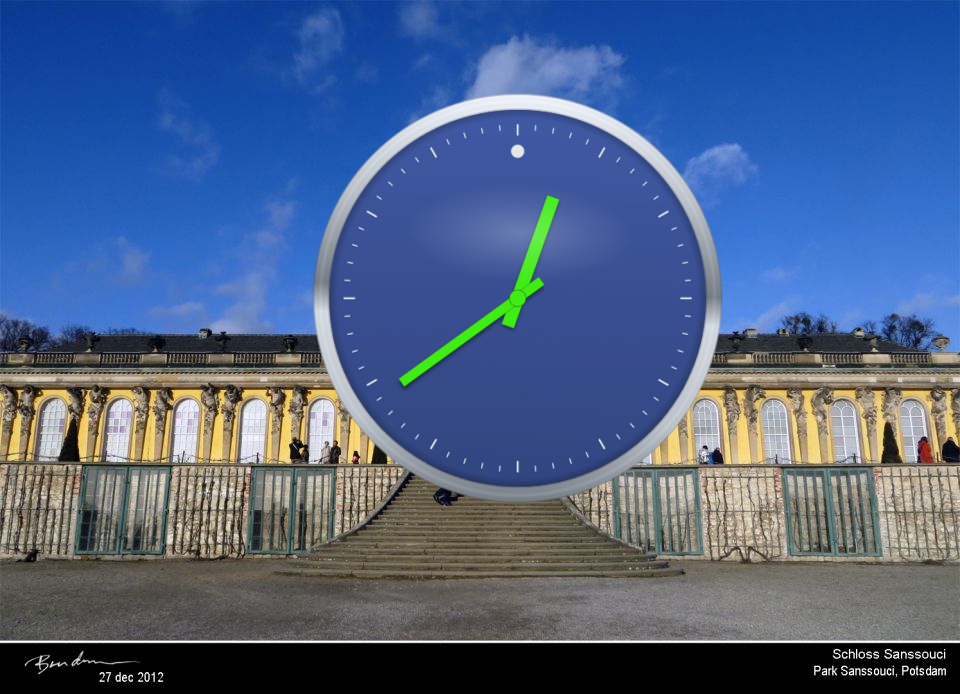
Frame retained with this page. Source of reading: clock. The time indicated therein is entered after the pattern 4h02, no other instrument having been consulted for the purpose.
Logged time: 12h39
